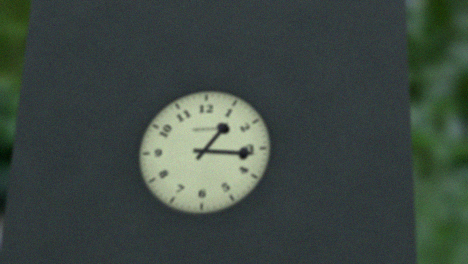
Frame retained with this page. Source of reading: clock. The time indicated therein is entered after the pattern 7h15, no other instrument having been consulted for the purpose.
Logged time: 1h16
